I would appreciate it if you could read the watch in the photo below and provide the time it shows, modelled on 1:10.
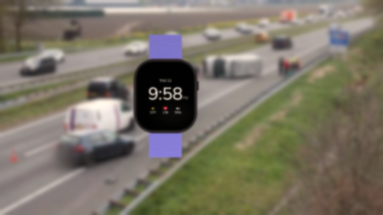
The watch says 9:58
